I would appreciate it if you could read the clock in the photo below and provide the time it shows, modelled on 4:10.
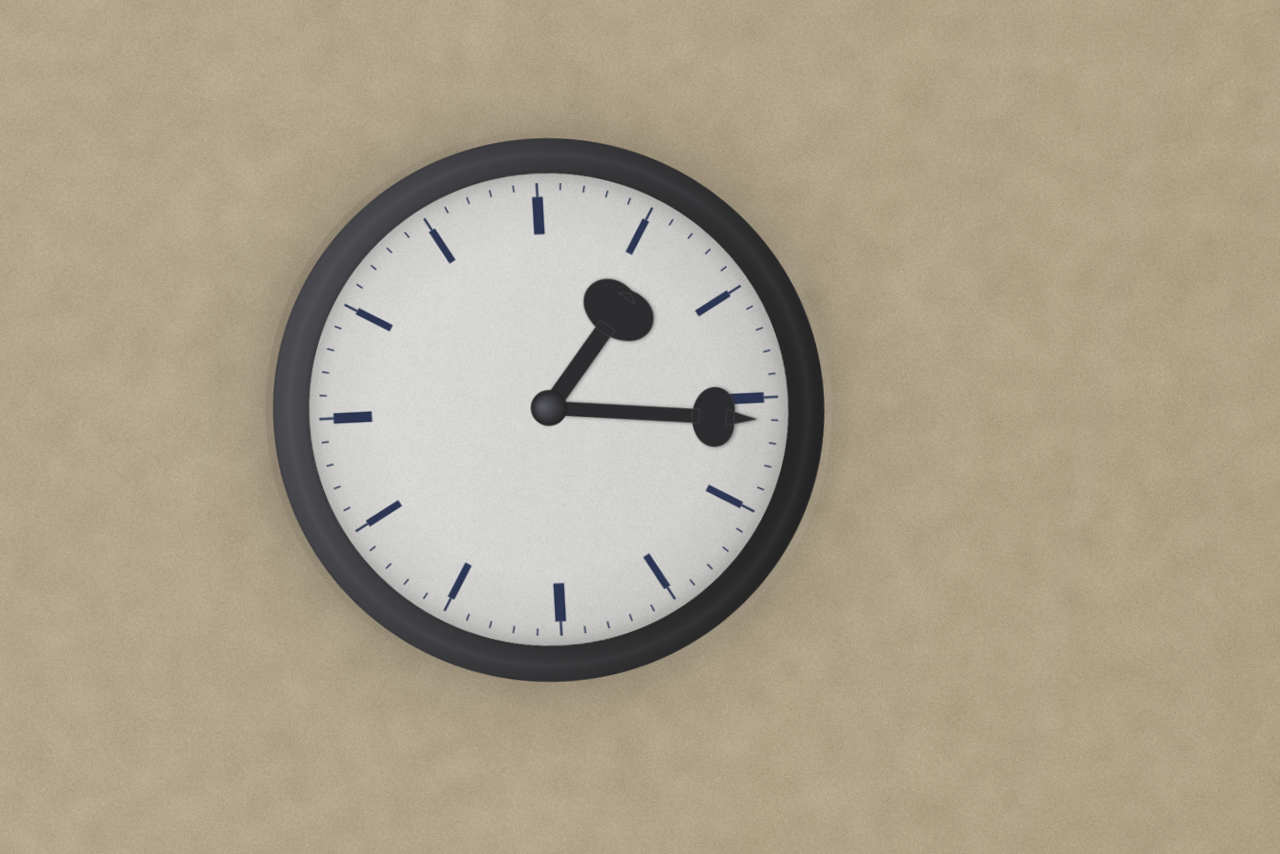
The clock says 1:16
